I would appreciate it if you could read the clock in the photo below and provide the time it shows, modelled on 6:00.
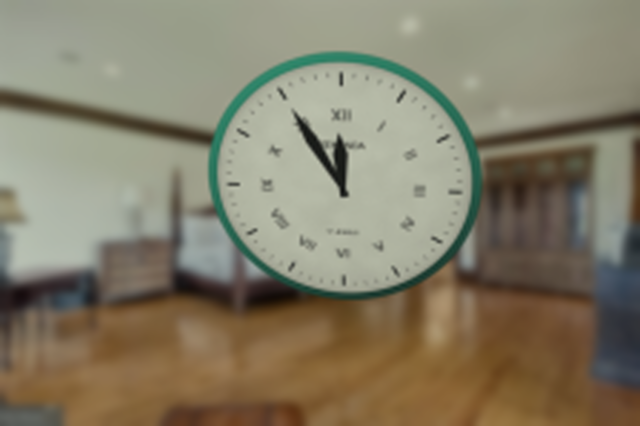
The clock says 11:55
